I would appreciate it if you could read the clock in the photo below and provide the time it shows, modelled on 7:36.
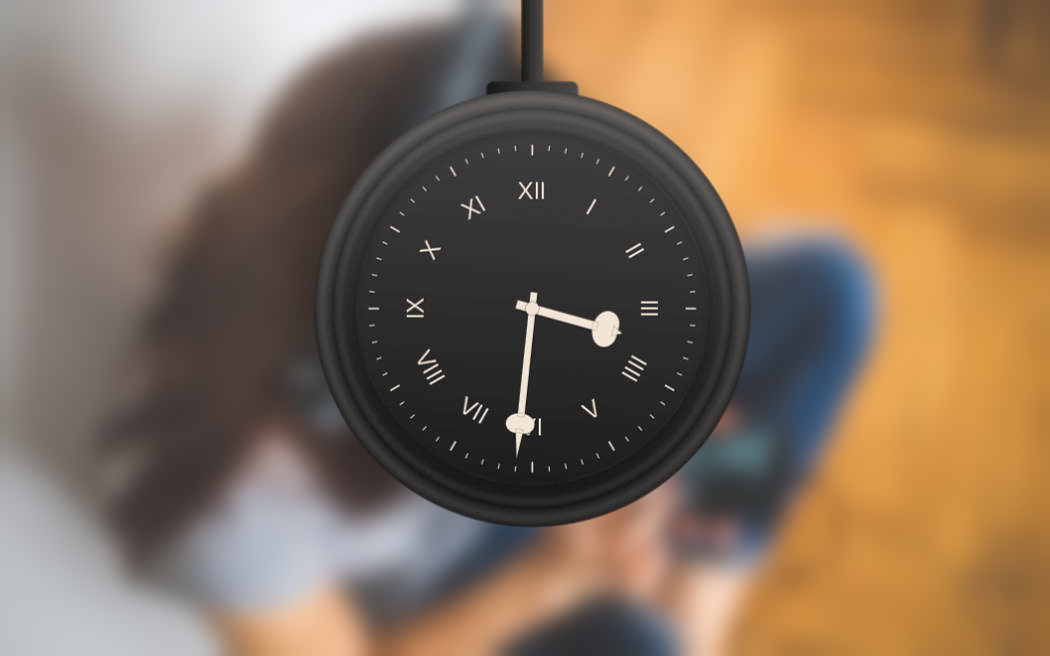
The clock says 3:31
